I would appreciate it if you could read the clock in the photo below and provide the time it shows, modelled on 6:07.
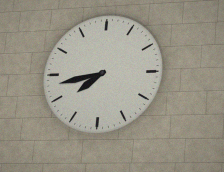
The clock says 7:43
